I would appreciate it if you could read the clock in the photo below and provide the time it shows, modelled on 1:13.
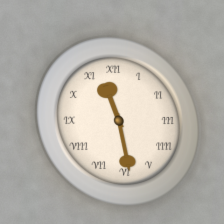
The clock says 11:29
